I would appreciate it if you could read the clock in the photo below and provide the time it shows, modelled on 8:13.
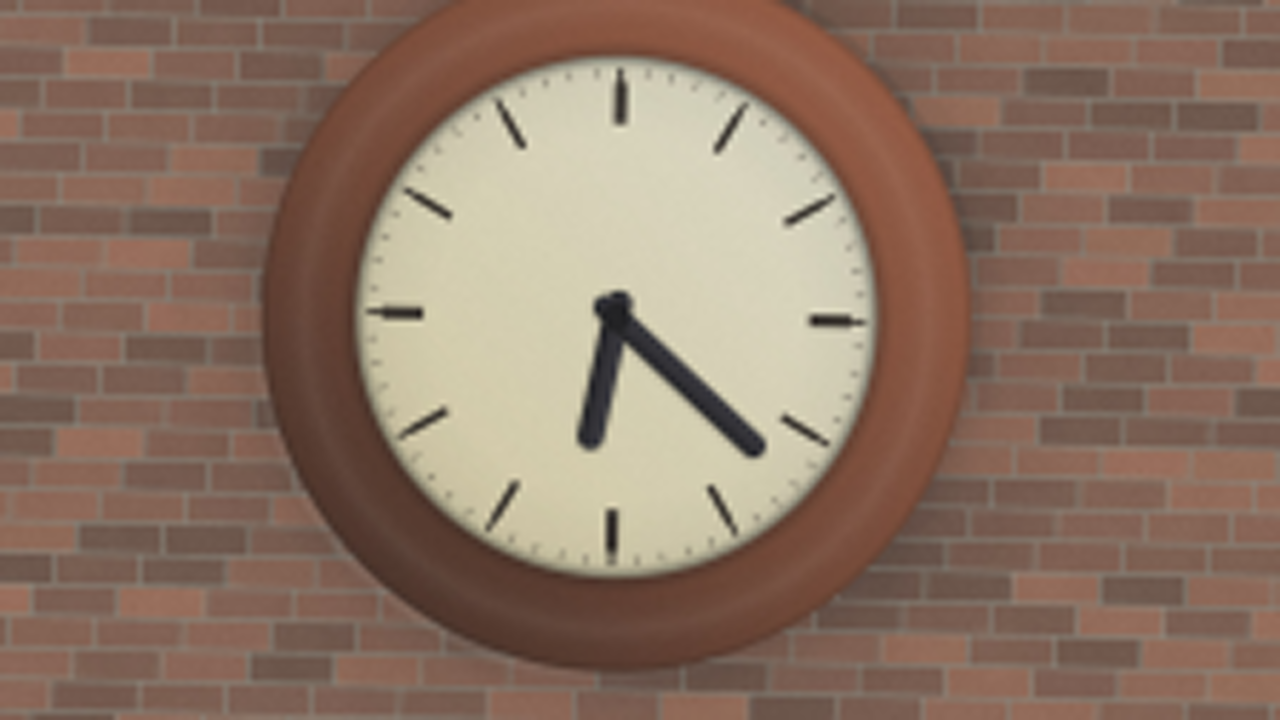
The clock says 6:22
